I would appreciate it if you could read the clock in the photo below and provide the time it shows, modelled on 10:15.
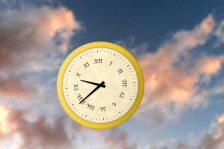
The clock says 9:39
